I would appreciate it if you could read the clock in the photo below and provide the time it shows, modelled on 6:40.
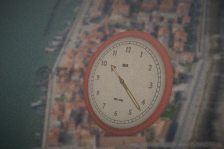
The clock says 10:22
